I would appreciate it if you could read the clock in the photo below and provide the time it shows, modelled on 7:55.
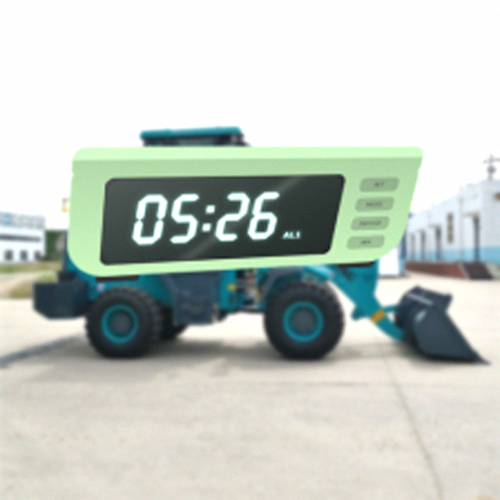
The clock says 5:26
